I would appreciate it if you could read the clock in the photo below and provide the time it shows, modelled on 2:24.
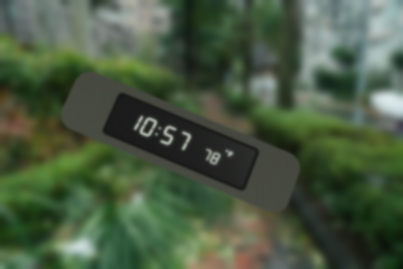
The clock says 10:57
